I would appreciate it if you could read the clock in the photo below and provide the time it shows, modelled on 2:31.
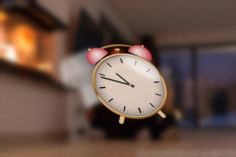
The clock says 10:49
